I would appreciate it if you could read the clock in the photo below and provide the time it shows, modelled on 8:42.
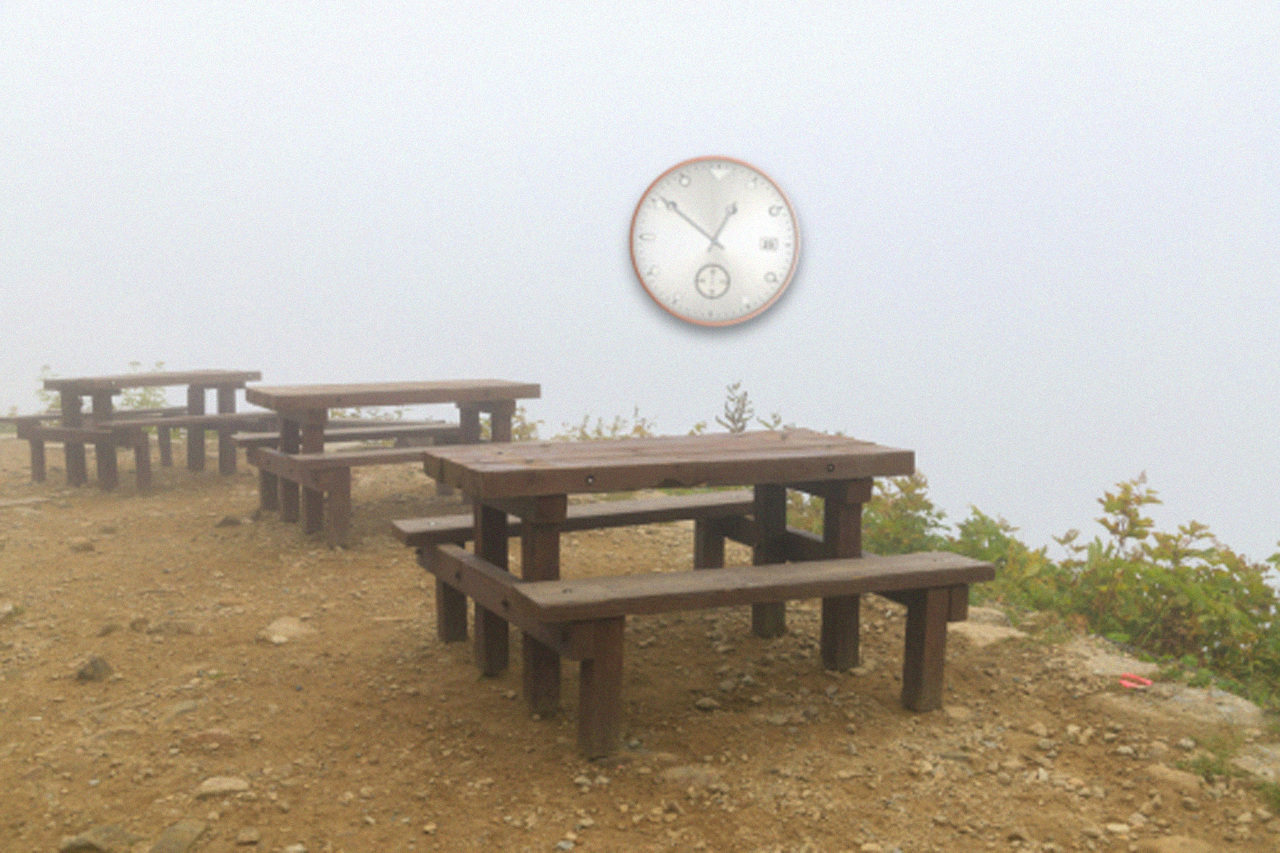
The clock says 12:51
